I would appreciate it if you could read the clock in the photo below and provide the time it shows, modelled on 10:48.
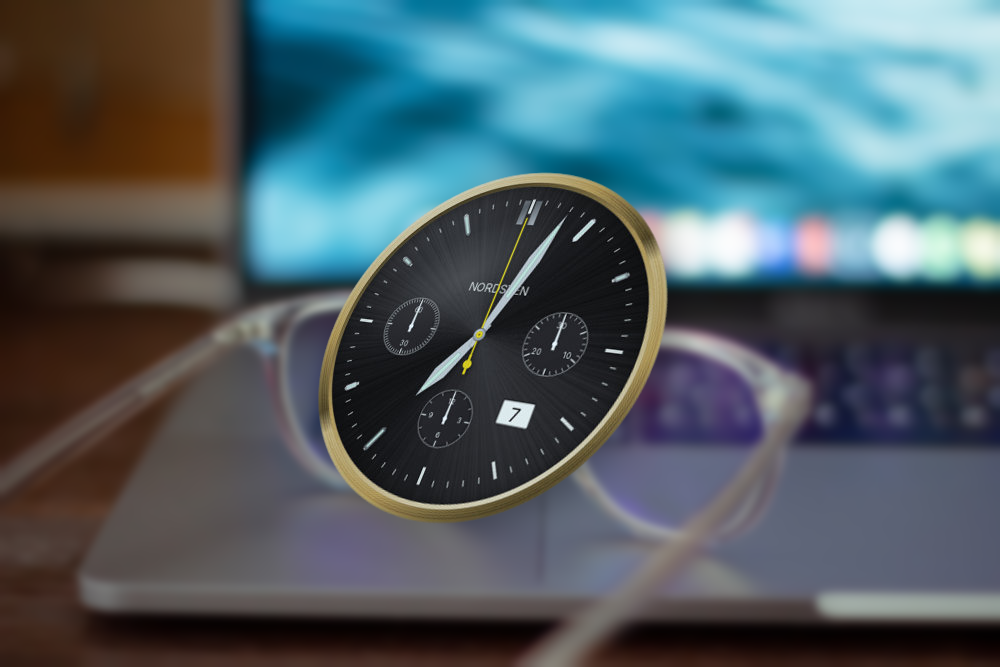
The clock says 7:03
